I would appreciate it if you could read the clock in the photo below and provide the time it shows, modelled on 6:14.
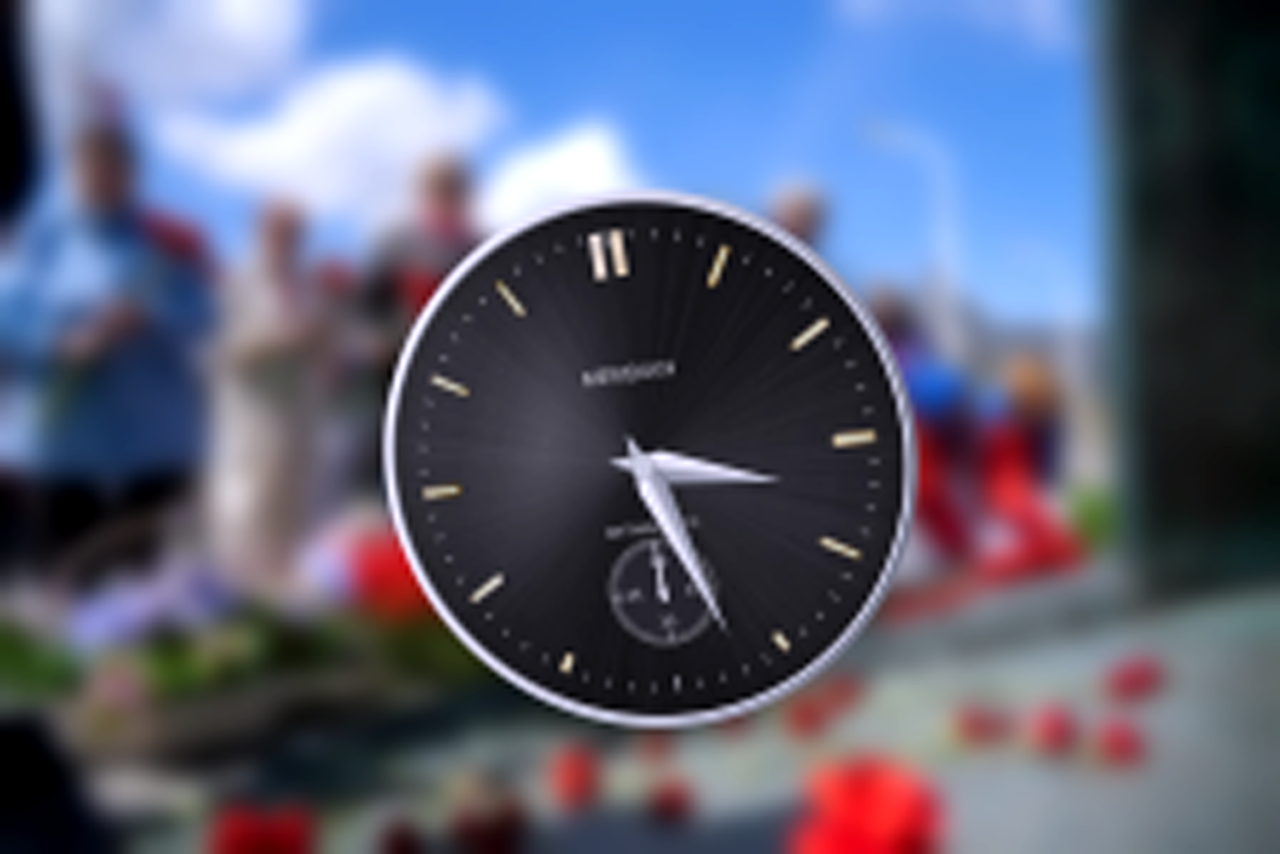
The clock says 3:27
